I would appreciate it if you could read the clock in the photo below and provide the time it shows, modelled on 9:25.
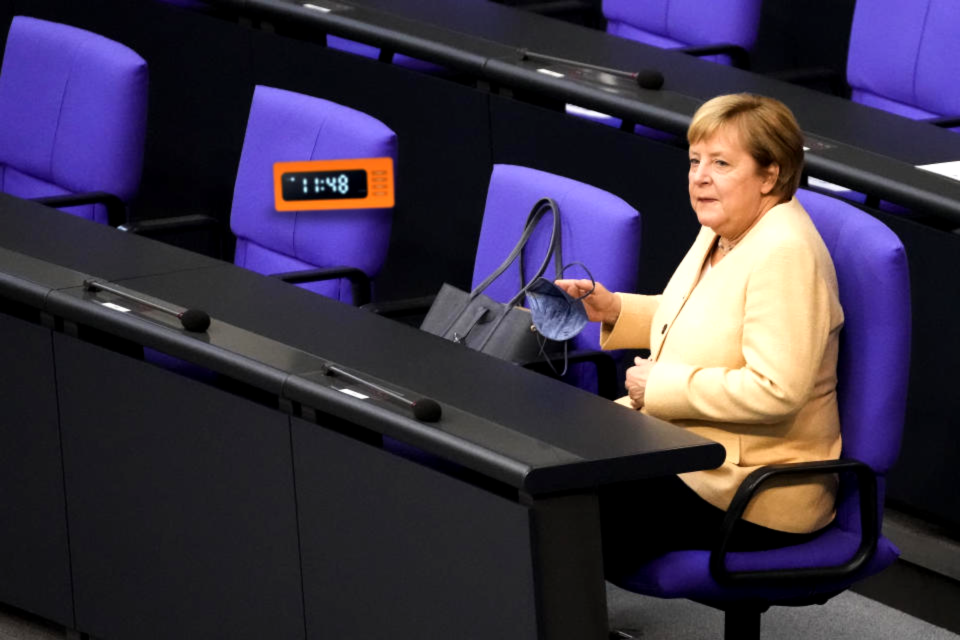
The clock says 11:48
